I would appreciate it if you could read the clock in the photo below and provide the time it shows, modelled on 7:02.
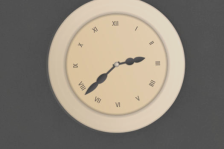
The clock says 2:38
